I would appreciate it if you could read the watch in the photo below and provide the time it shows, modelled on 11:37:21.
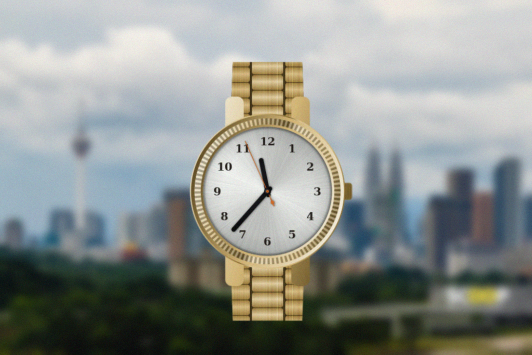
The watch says 11:36:56
